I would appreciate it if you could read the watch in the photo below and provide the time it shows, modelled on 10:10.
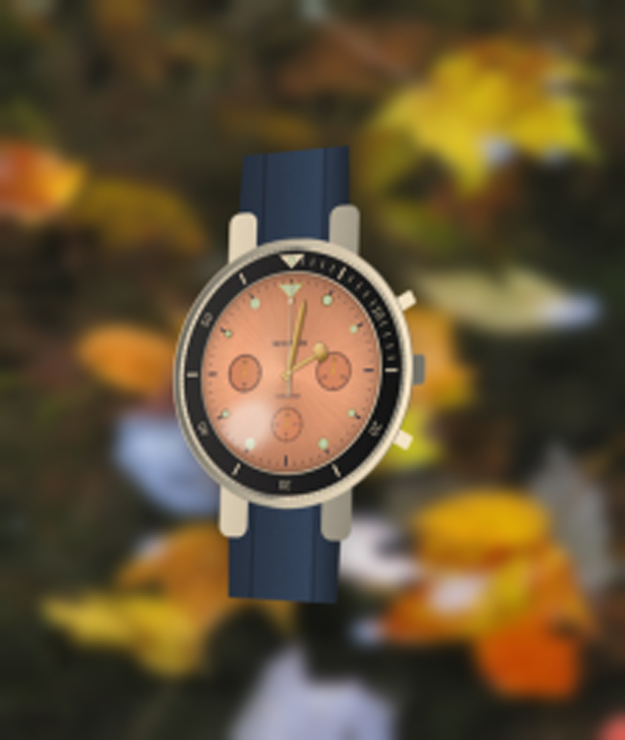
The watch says 2:02
